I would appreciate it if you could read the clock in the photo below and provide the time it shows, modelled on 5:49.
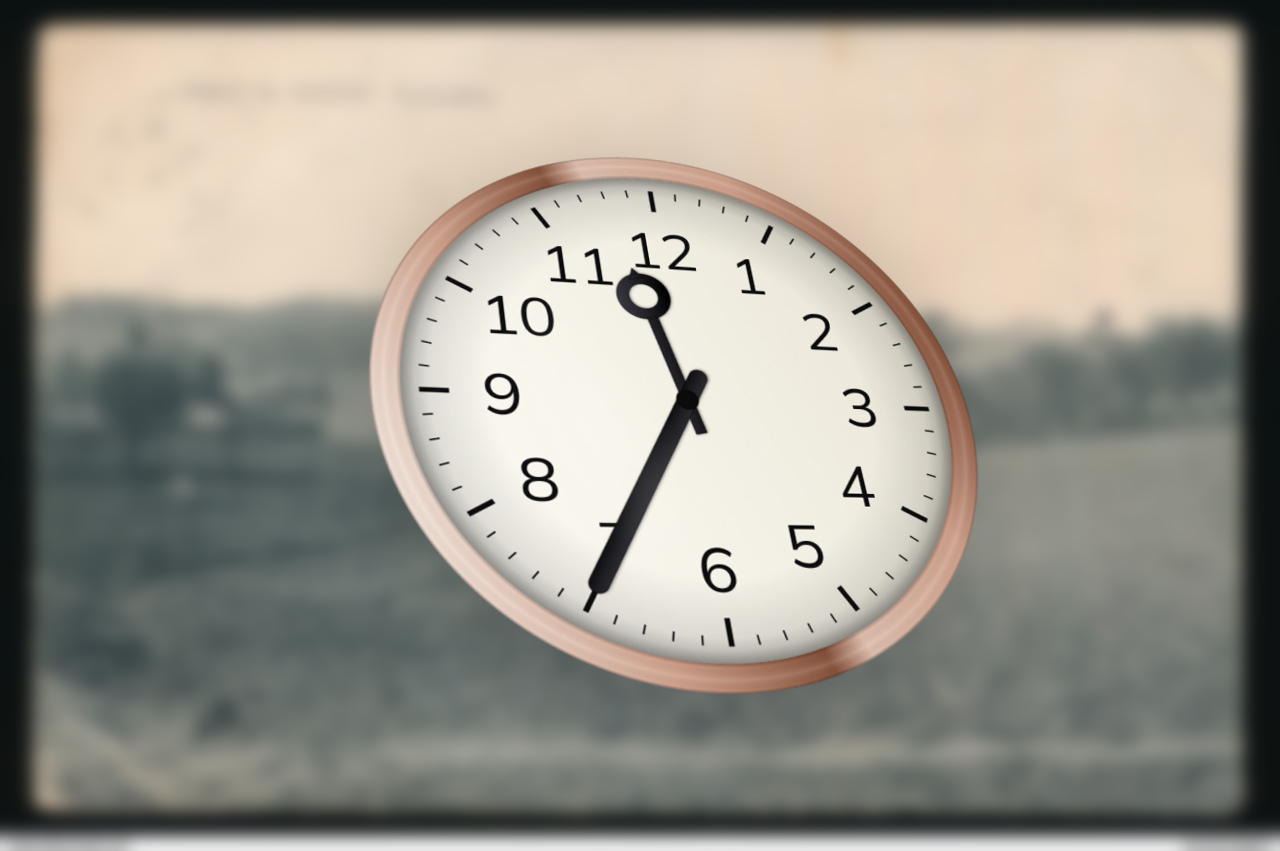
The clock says 11:35
